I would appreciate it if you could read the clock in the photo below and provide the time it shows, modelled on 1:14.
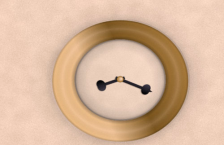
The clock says 8:19
